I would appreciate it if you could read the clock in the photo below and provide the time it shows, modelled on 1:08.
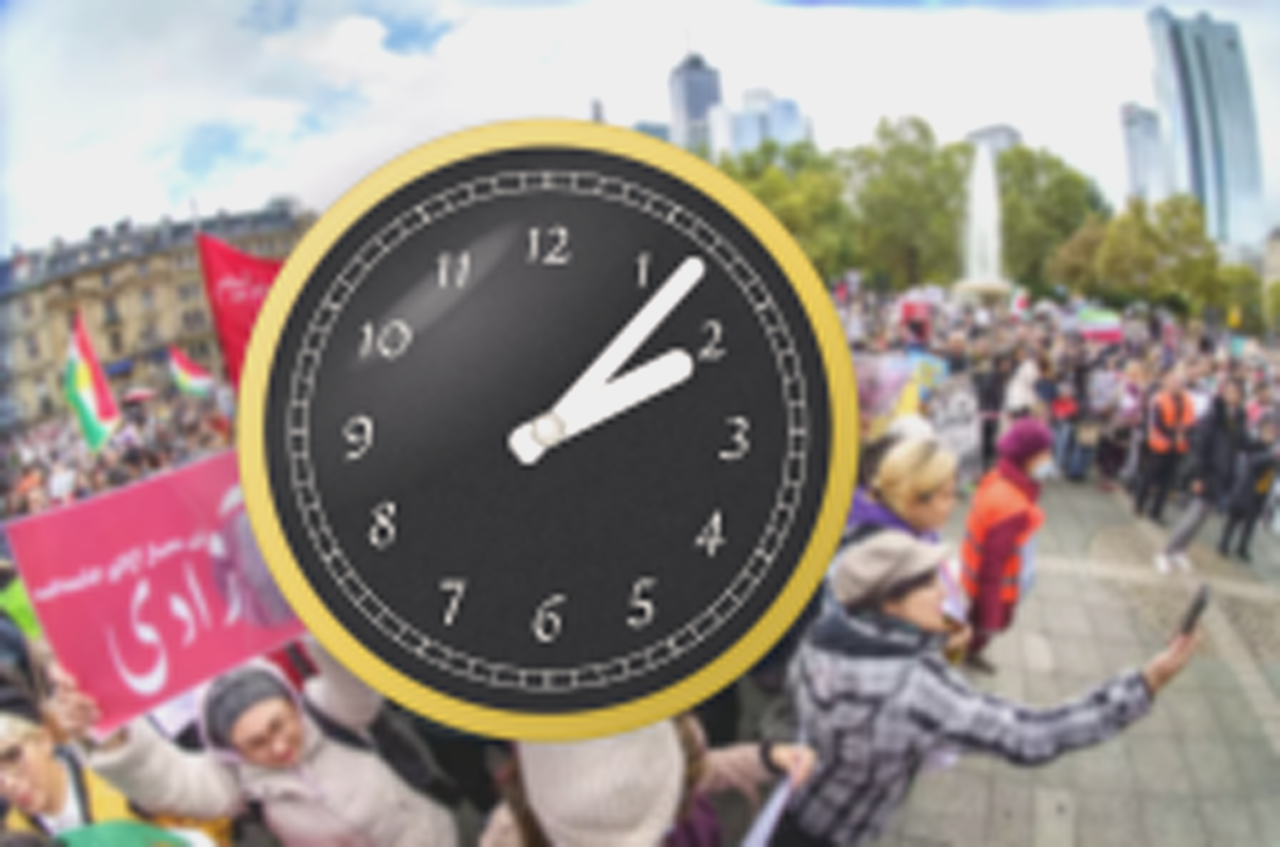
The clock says 2:07
